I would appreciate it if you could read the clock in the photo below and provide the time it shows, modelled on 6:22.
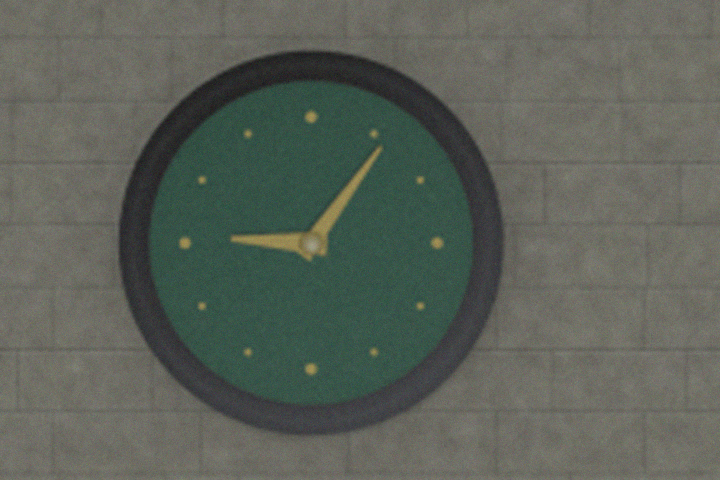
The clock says 9:06
